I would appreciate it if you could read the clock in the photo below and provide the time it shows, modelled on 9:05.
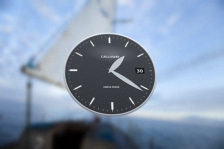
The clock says 1:21
